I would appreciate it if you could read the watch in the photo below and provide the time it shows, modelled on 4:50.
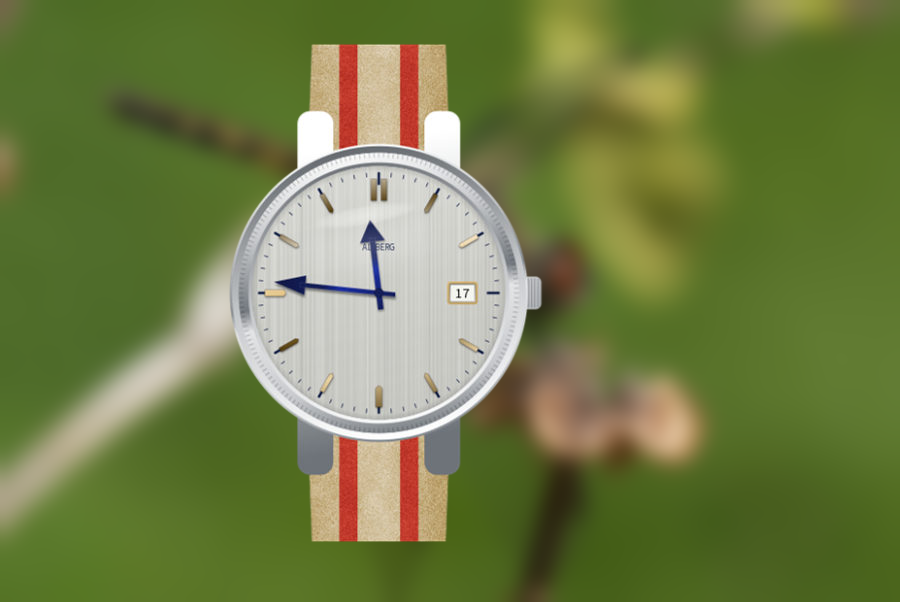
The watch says 11:46
